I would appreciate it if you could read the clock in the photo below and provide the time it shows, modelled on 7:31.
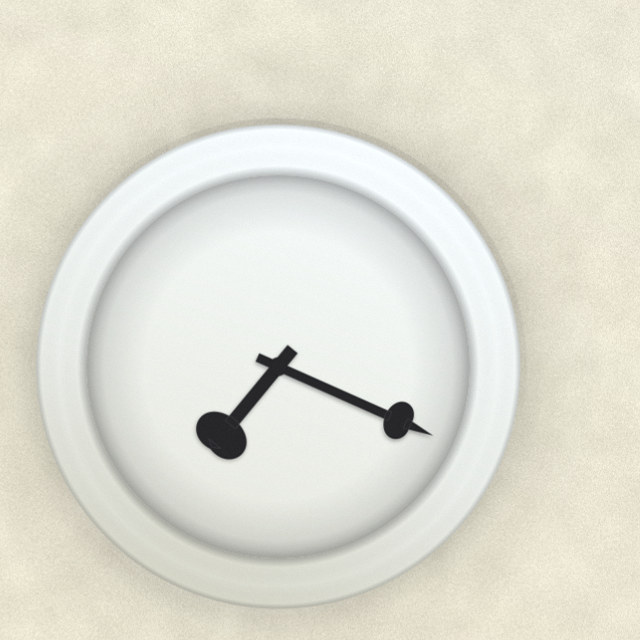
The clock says 7:19
